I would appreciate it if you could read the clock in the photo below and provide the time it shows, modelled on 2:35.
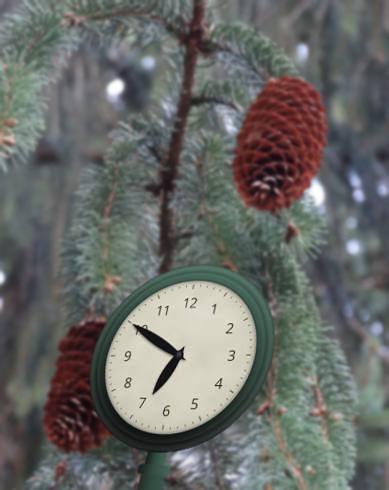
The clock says 6:50
